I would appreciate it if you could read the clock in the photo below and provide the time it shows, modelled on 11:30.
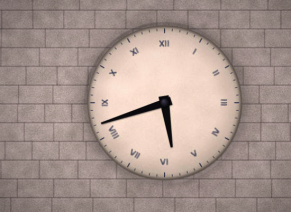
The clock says 5:42
